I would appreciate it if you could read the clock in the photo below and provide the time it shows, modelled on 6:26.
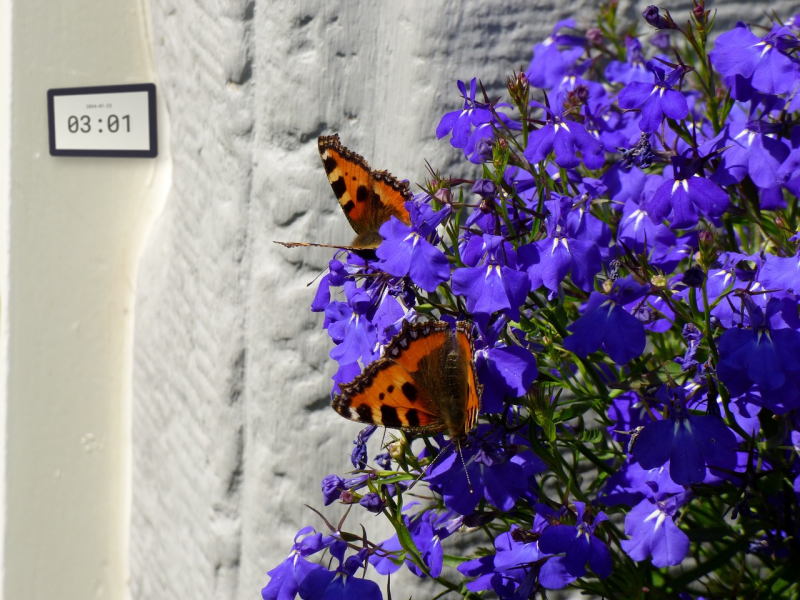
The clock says 3:01
